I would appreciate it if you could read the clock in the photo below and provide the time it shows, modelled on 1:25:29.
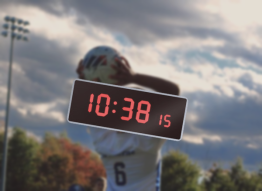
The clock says 10:38:15
